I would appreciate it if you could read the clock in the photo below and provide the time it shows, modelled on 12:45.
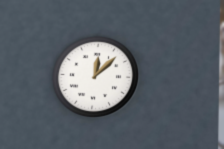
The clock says 12:07
